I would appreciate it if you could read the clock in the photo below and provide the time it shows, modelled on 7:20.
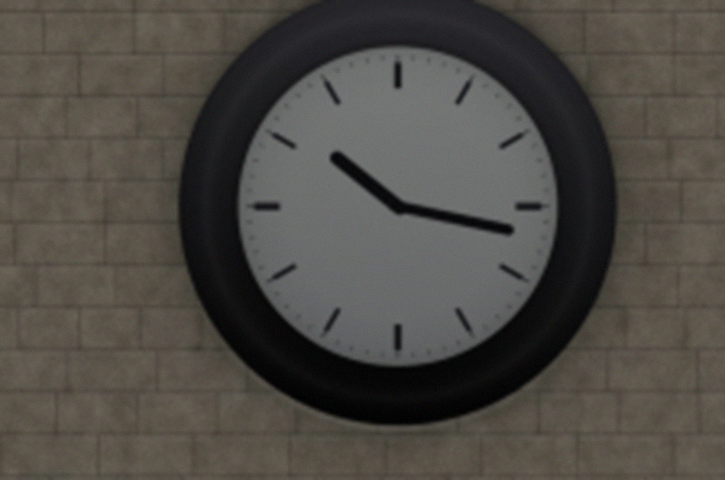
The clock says 10:17
